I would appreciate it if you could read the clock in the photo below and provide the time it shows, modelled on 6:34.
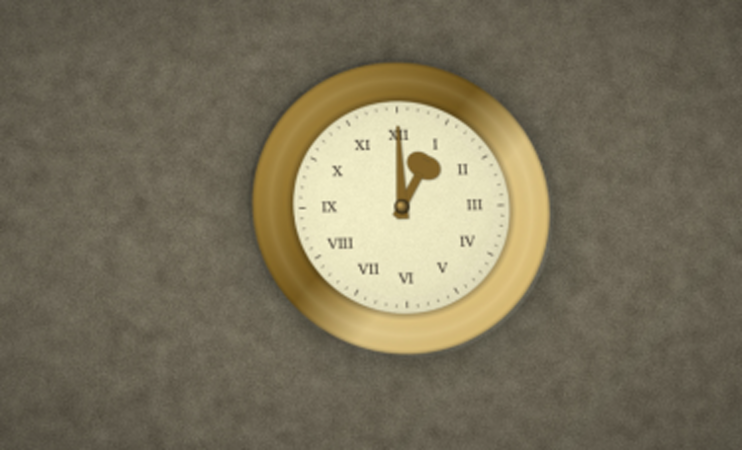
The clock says 1:00
